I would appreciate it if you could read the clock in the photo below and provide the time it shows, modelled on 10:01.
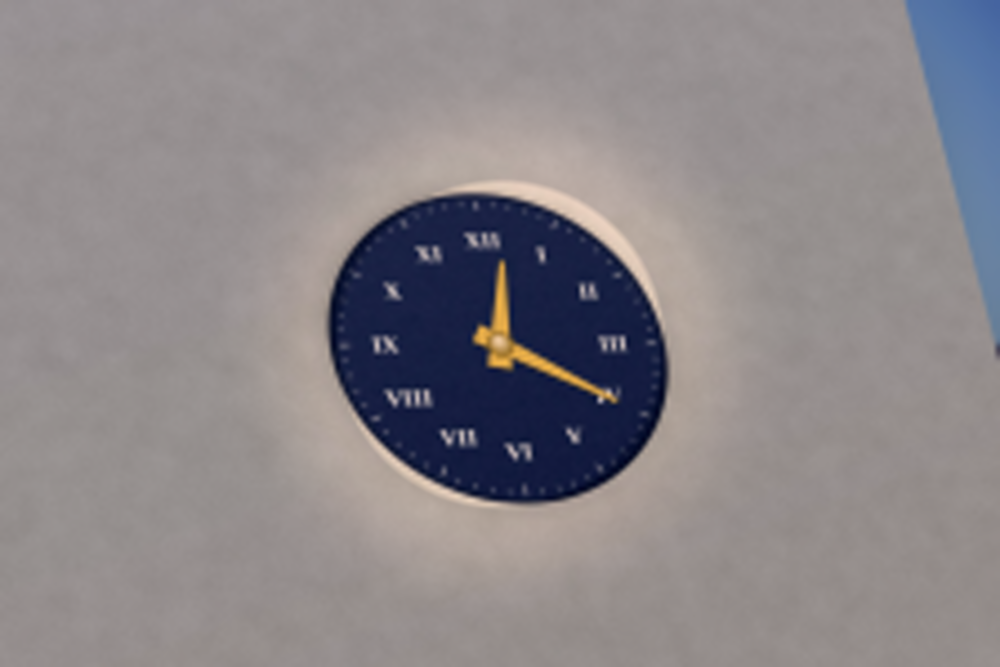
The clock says 12:20
